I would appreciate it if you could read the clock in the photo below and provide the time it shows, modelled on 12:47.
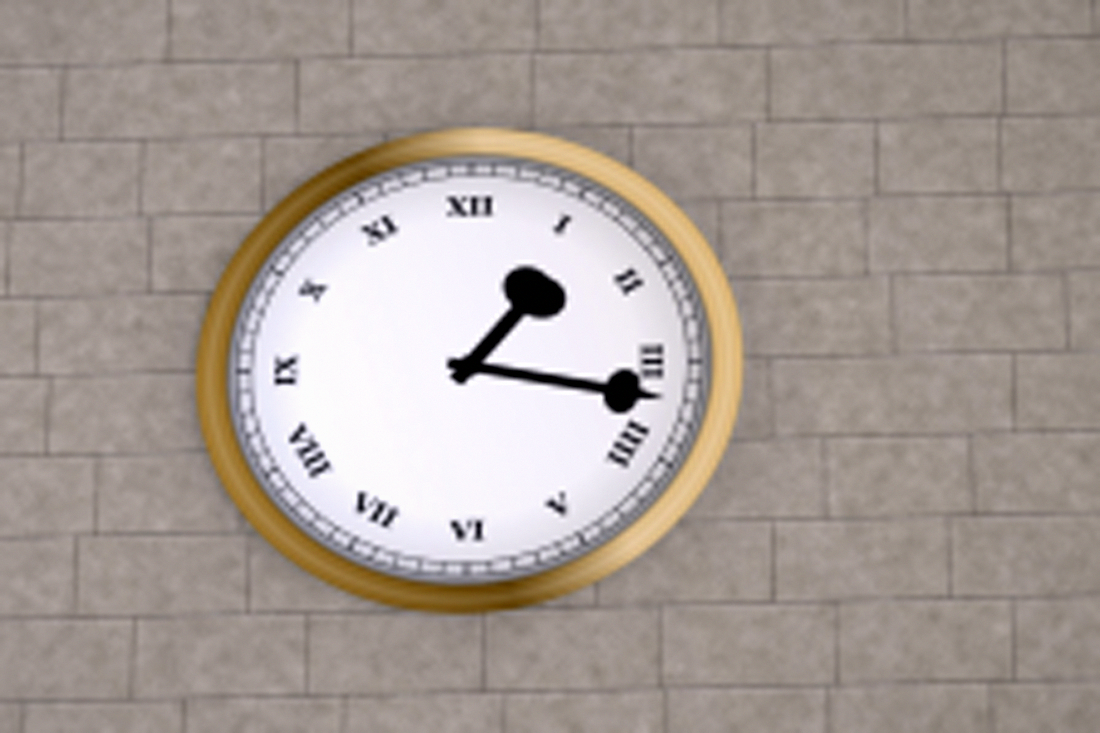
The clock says 1:17
